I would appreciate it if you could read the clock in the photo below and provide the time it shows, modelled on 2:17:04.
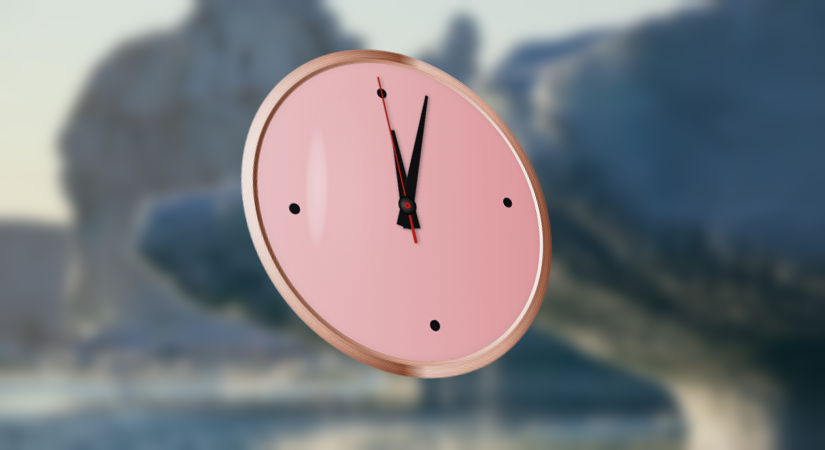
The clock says 12:04:00
